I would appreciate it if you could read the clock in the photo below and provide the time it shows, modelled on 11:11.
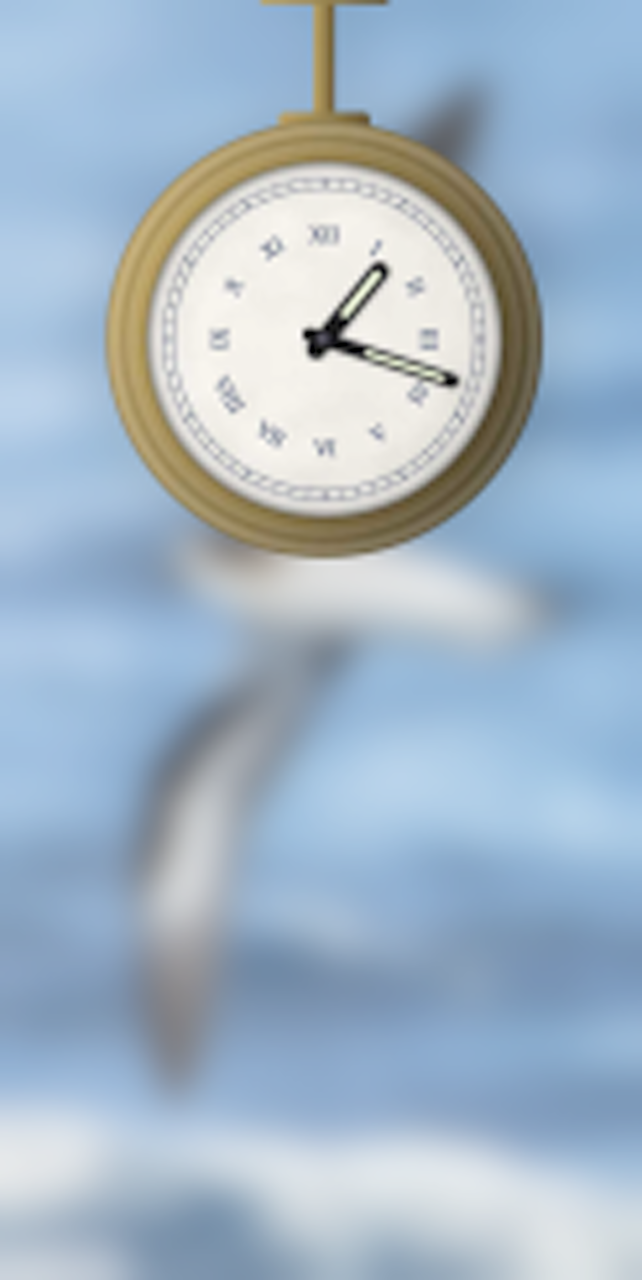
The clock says 1:18
